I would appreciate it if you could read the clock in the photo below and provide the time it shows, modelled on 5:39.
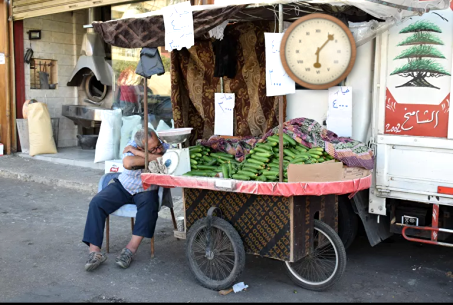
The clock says 6:07
